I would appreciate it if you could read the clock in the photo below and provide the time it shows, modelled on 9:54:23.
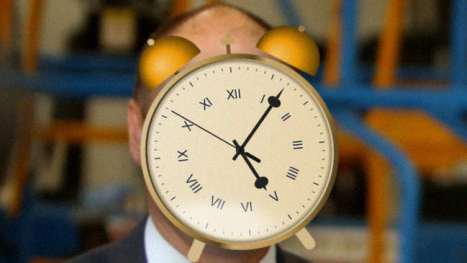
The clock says 5:06:51
